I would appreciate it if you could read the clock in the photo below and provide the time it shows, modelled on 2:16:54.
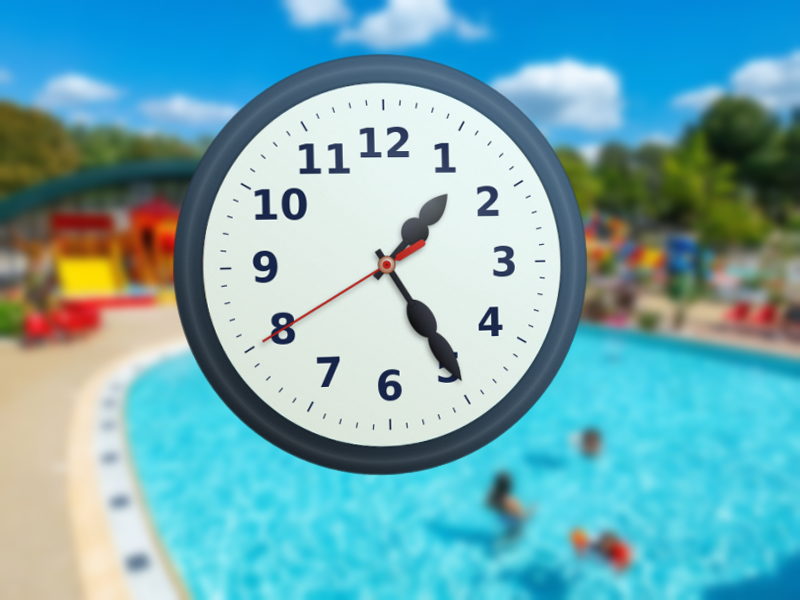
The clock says 1:24:40
